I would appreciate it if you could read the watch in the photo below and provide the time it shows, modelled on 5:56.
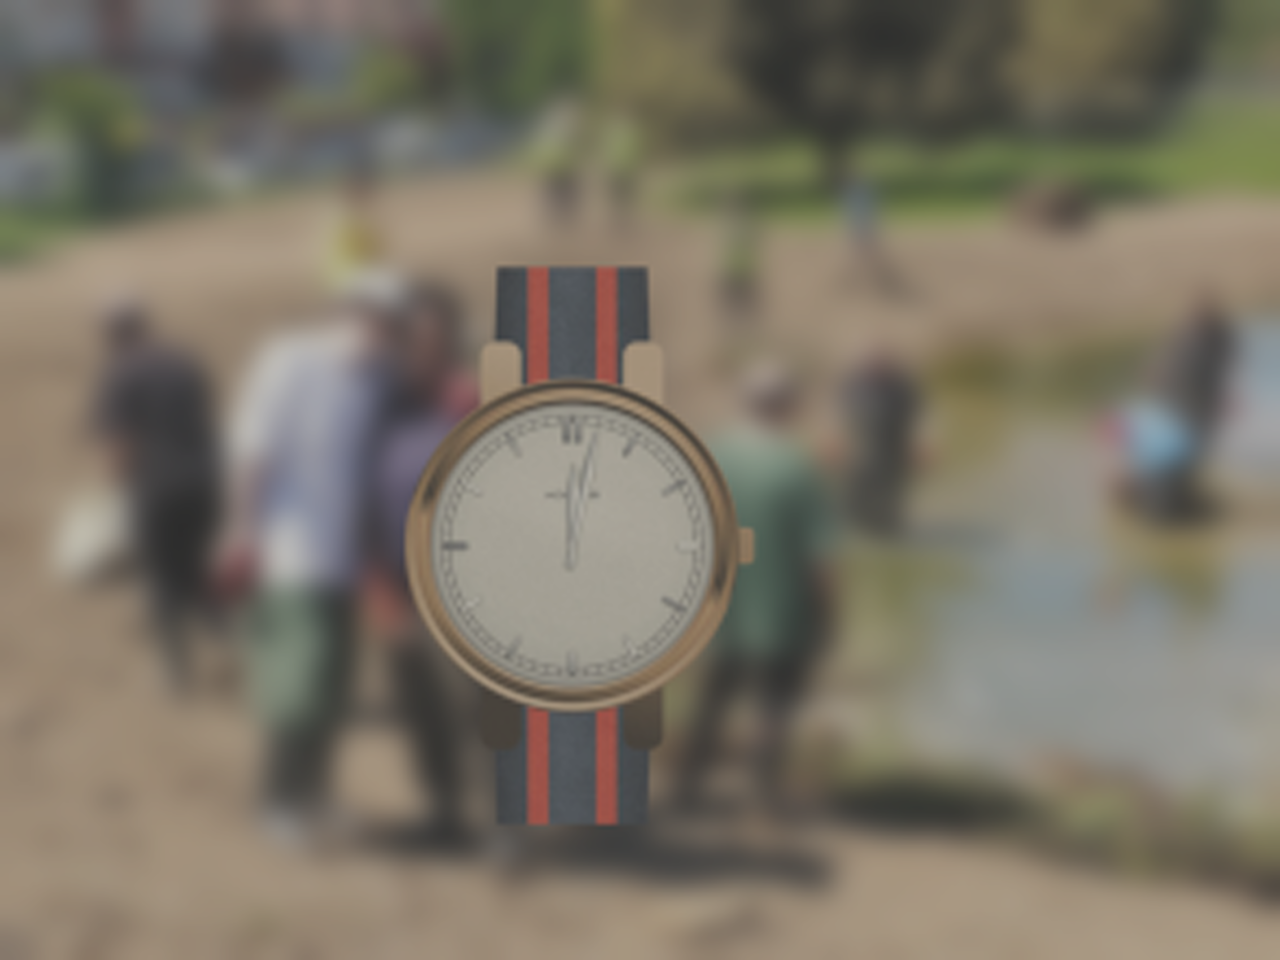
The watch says 12:02
